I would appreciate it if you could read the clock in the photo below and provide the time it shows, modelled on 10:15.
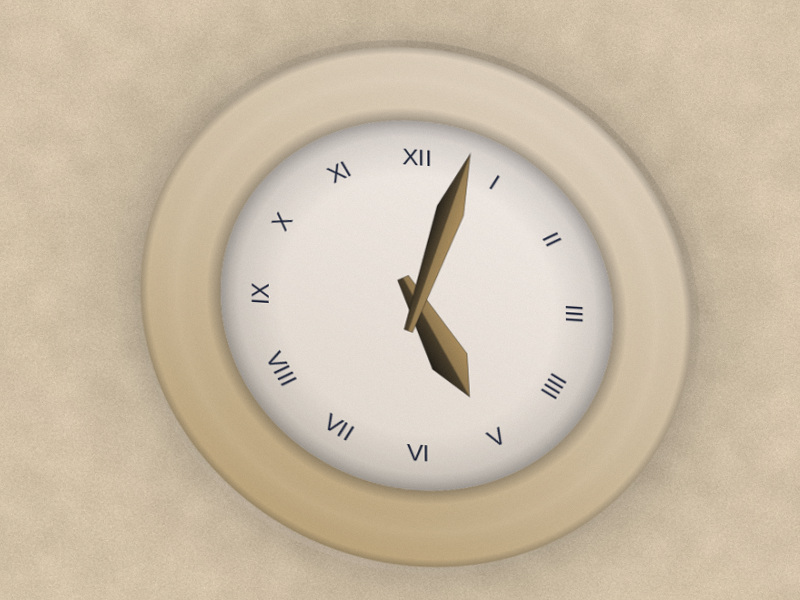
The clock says 5:03
